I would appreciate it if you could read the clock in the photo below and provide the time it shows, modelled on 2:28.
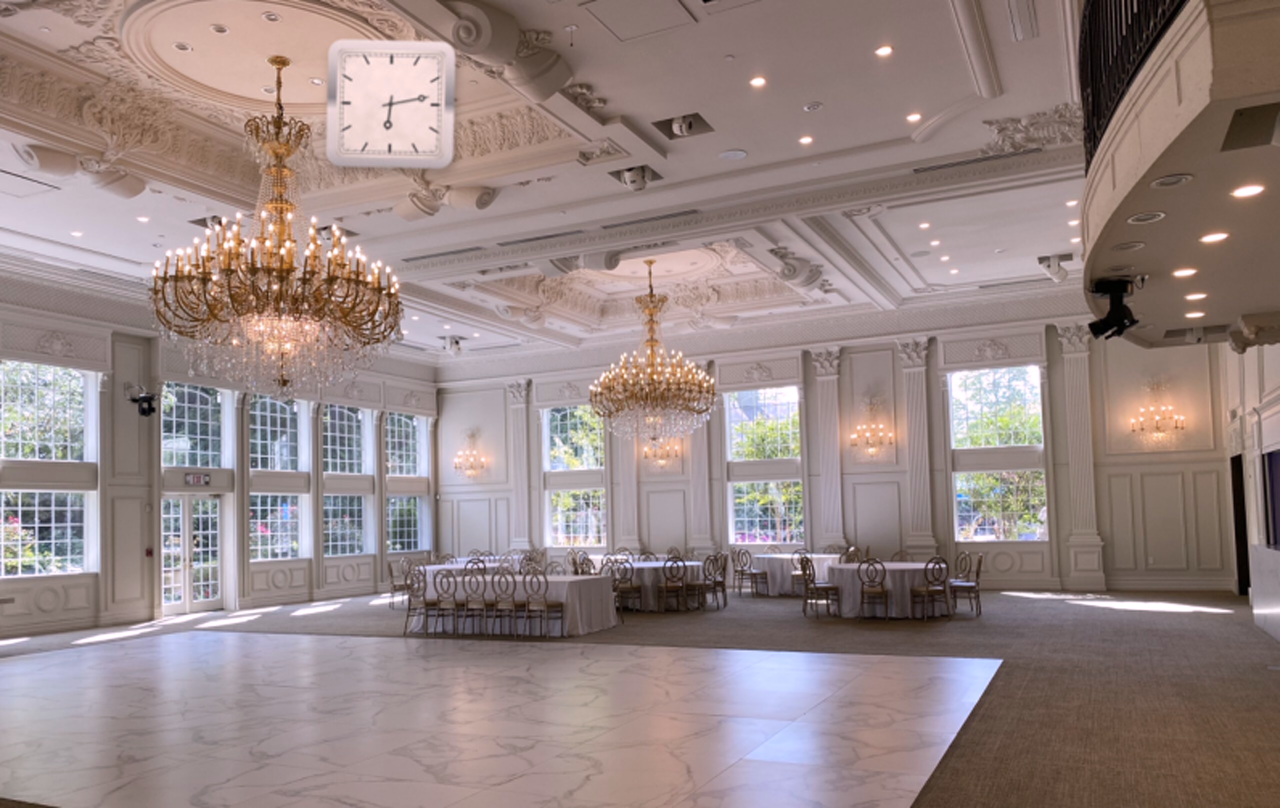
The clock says 6:13
